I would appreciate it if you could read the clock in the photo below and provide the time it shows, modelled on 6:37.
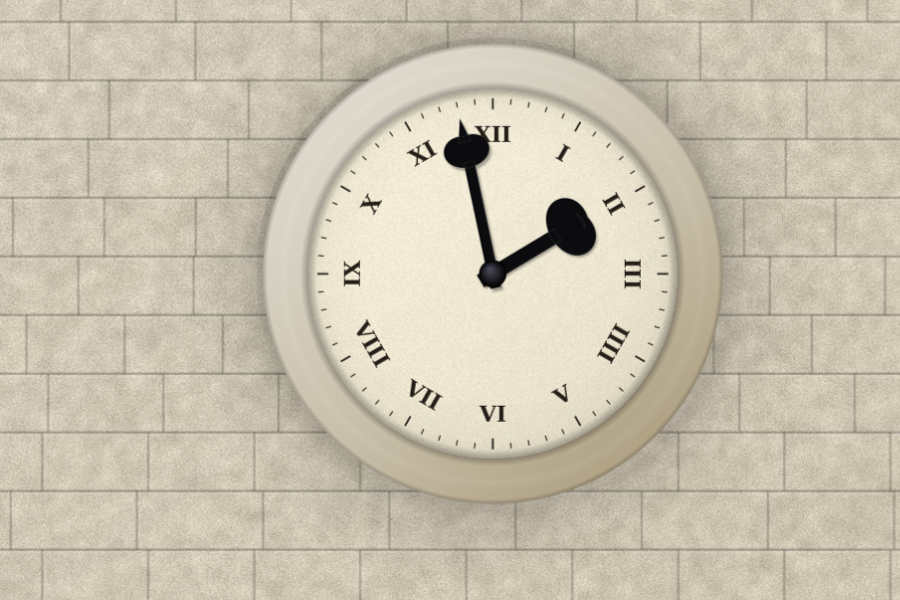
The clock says 1:58
